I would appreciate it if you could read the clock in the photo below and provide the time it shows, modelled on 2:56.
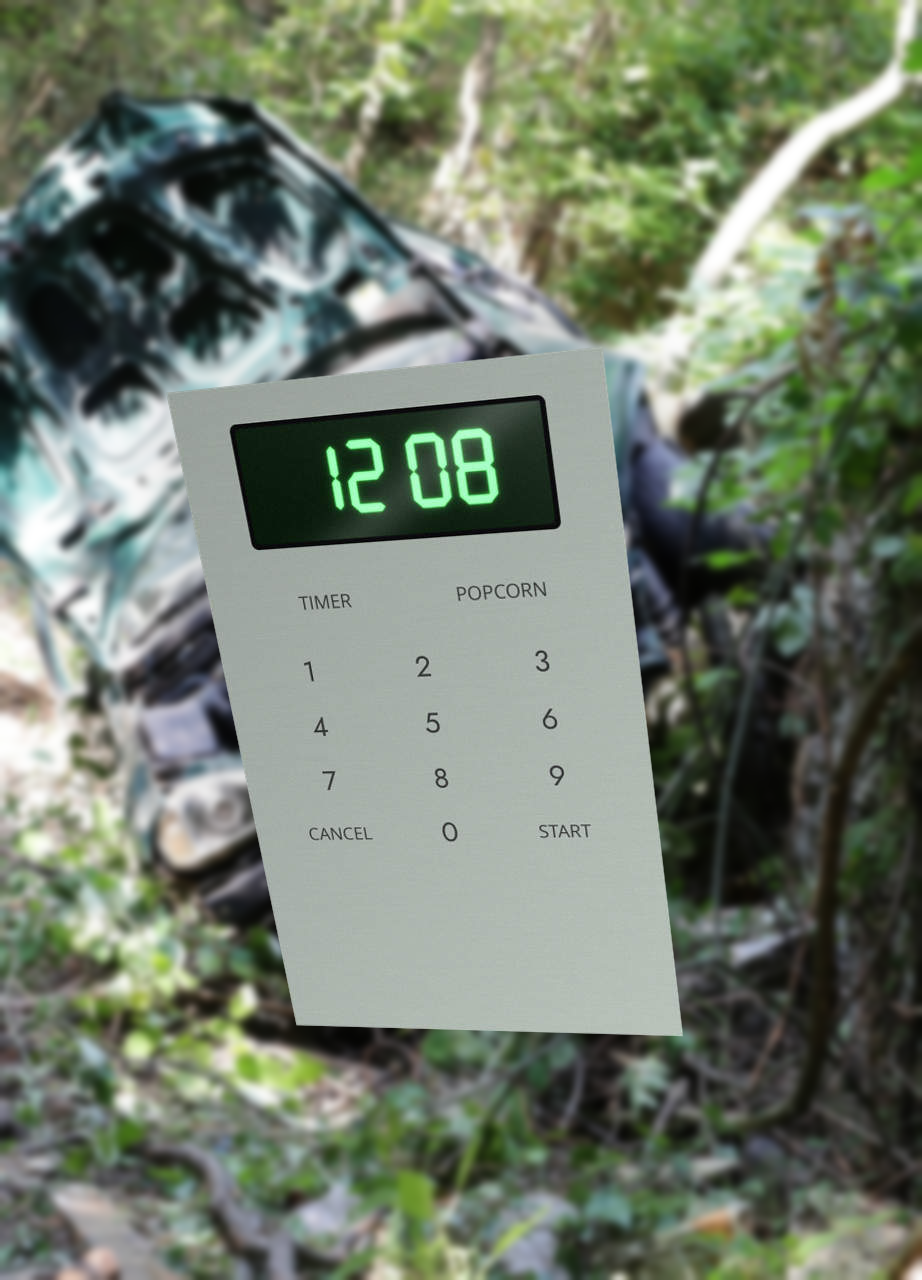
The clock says 12:08
